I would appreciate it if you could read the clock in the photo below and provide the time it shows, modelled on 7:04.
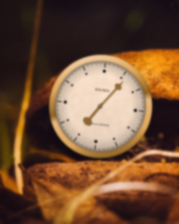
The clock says 7:06
